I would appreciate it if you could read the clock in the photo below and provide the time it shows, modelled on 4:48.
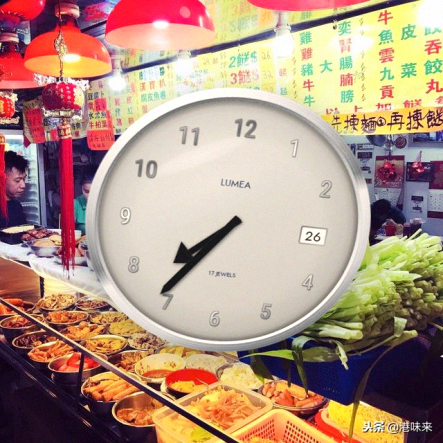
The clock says 7:36
